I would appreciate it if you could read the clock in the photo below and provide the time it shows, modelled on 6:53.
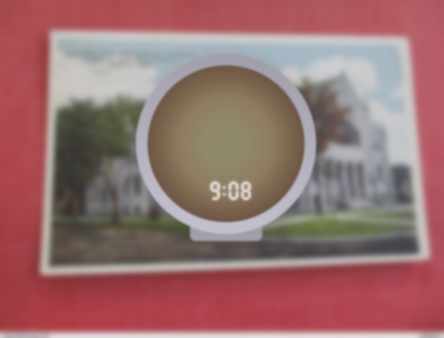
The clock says 9:08
